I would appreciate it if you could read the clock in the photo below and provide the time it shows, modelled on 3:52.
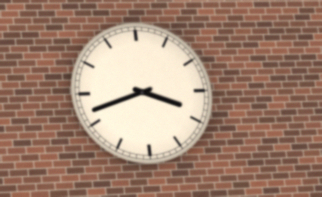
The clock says 3:42
